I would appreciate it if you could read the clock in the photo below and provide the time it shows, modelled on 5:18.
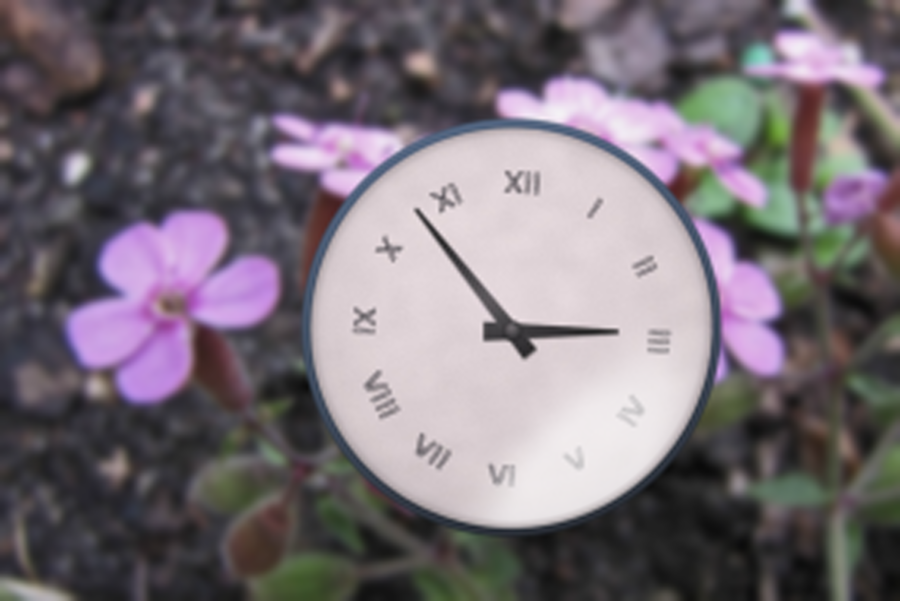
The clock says 2:53
